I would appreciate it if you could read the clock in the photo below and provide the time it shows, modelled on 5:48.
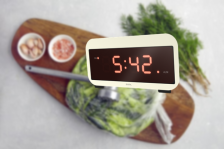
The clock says 5:42
